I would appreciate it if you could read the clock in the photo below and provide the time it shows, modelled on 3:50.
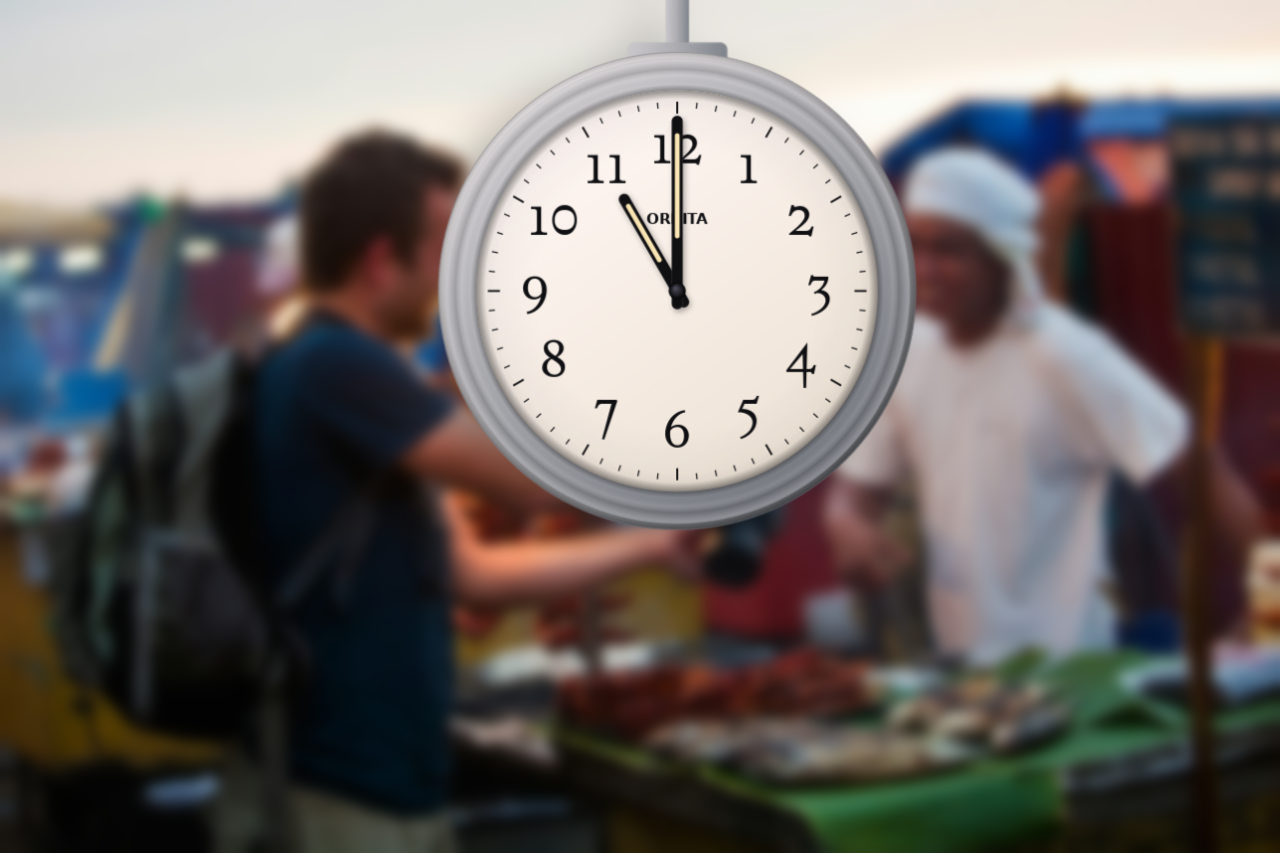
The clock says 11:00
